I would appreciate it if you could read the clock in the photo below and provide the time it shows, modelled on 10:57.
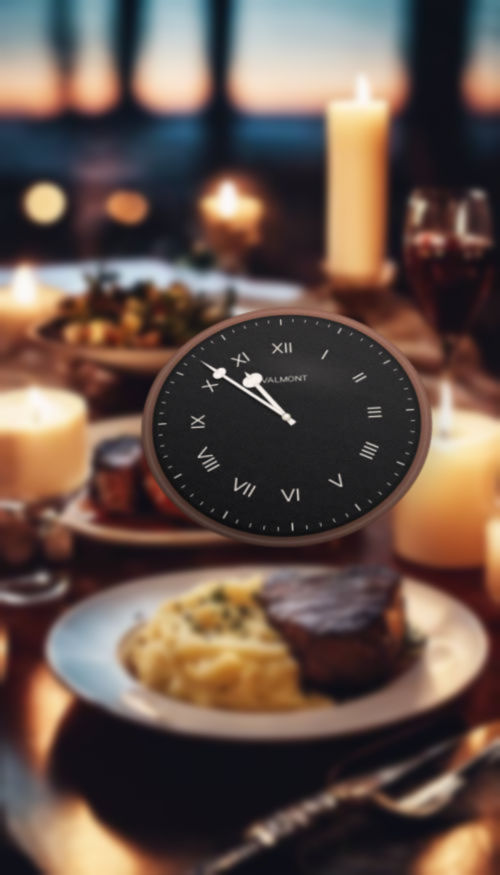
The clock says 10:52
